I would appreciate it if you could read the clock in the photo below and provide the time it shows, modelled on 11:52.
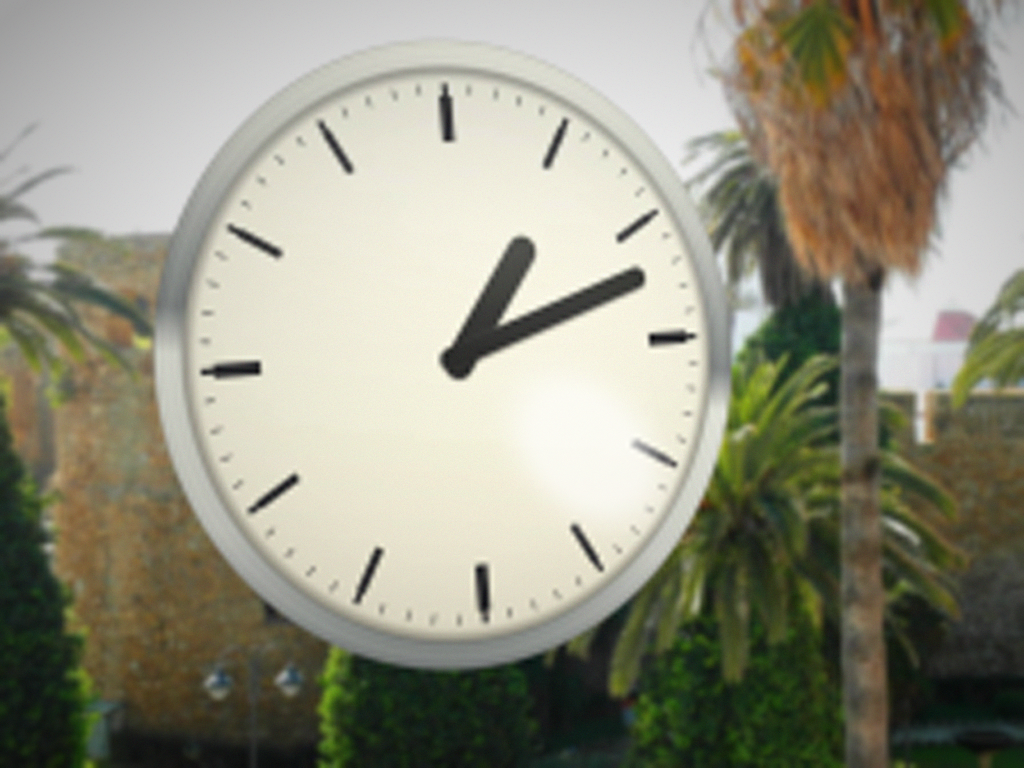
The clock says 1:12
